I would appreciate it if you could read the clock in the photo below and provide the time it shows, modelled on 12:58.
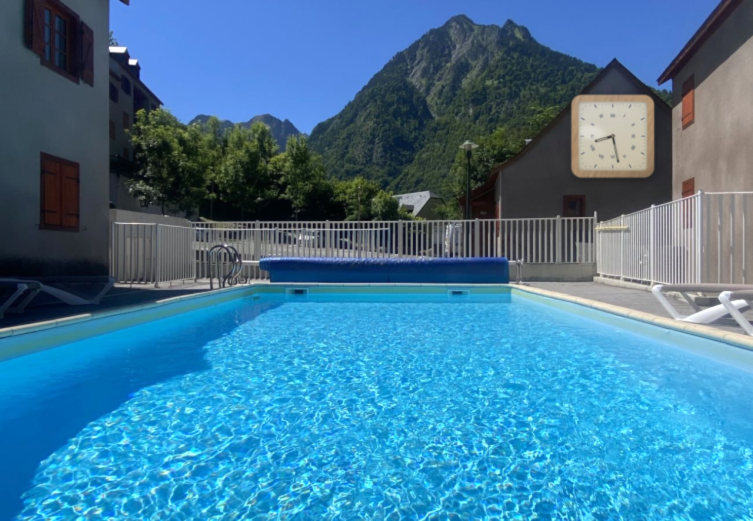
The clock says 8:28
